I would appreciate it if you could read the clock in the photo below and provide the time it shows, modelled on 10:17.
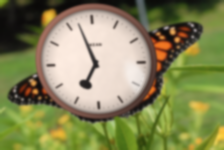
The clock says 6:57
